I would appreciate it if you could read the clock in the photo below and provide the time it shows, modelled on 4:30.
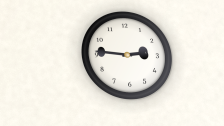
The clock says 2:46
